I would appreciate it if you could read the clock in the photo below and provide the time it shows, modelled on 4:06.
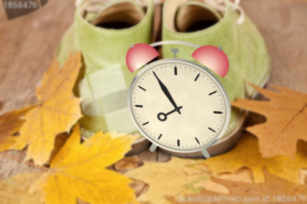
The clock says 7:55
